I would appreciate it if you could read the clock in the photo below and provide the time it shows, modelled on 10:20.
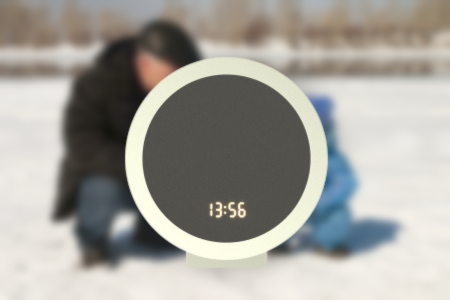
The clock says 13:56
